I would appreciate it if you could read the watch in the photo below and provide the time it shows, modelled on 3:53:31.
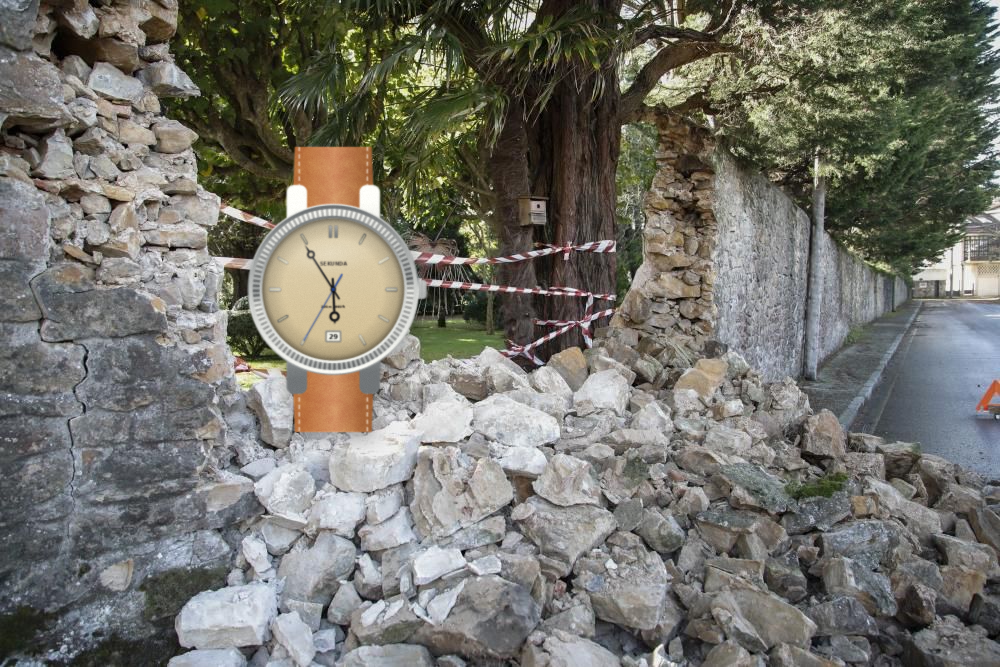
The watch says 5:54:35
